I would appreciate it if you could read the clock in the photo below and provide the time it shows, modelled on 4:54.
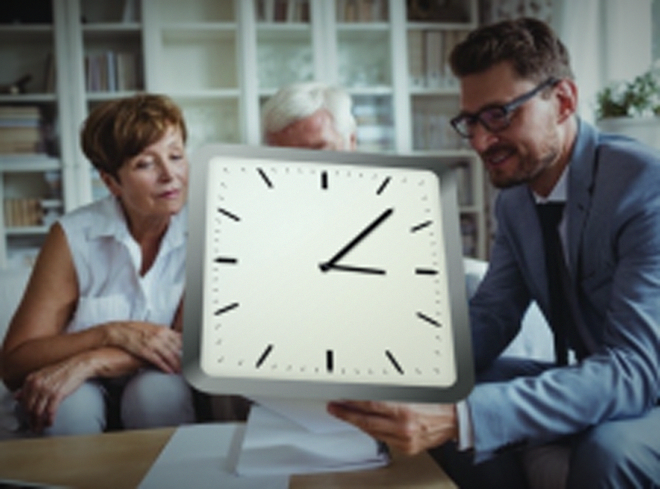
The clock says 3:07
